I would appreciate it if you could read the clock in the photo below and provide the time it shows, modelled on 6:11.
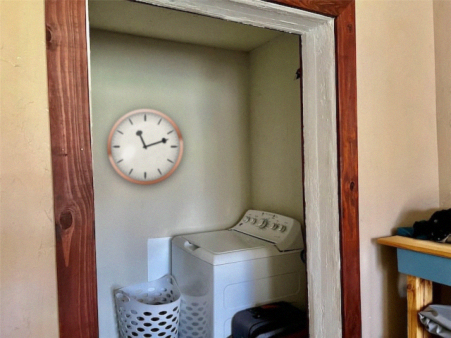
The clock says 11:12
